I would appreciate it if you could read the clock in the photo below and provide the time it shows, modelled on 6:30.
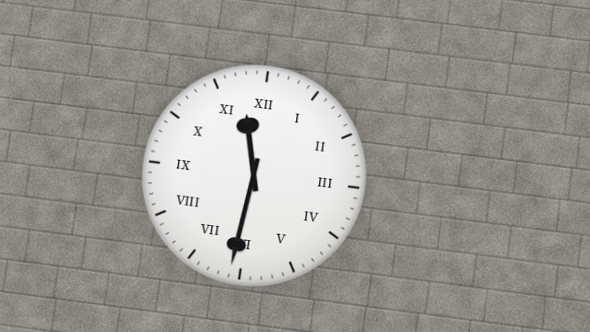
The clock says 11:31
